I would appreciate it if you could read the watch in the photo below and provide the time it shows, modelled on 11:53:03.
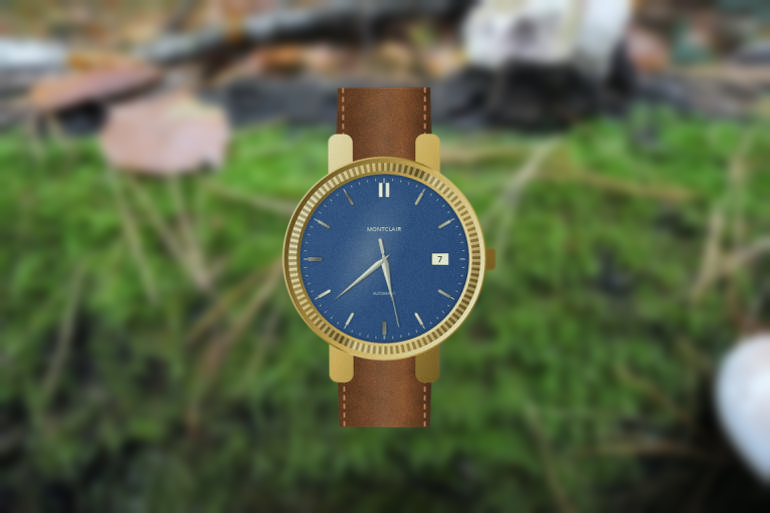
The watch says 5:38:28
